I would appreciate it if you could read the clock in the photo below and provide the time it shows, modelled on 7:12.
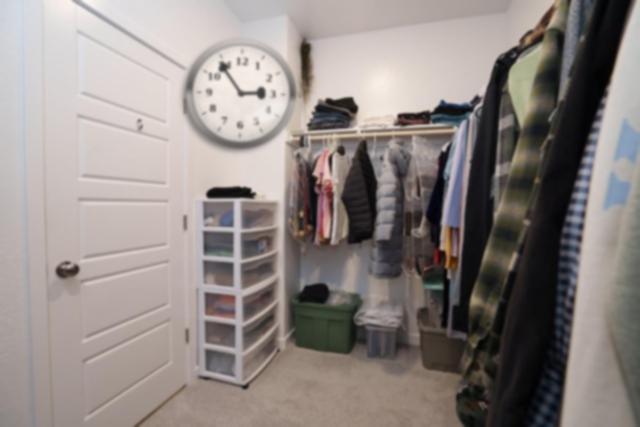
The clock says 2:54
